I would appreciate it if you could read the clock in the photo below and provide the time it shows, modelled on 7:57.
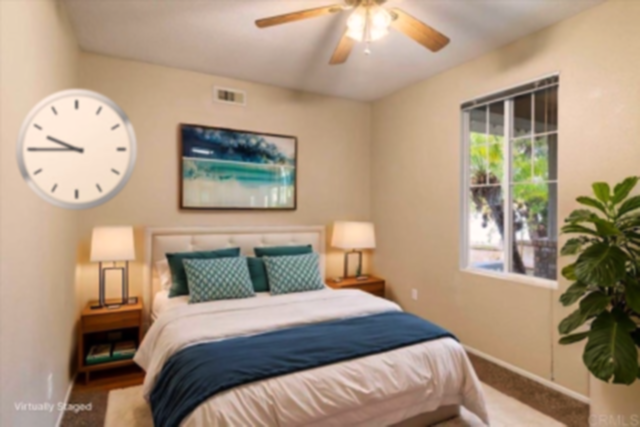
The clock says 9:45
